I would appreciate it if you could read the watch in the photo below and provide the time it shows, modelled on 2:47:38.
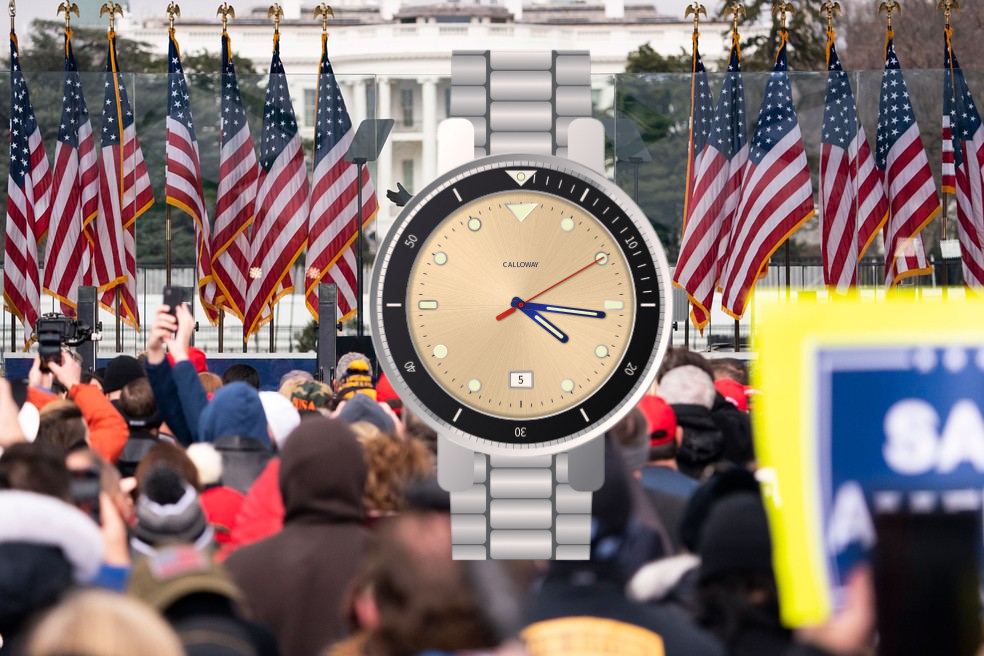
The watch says 4:16:10
